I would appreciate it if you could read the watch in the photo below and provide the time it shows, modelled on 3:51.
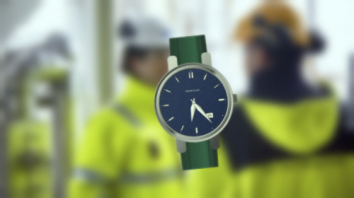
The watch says 6:24
